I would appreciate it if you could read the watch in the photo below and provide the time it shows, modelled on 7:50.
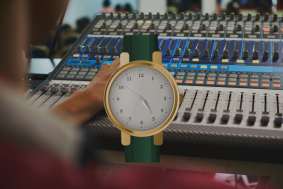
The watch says 4:51
